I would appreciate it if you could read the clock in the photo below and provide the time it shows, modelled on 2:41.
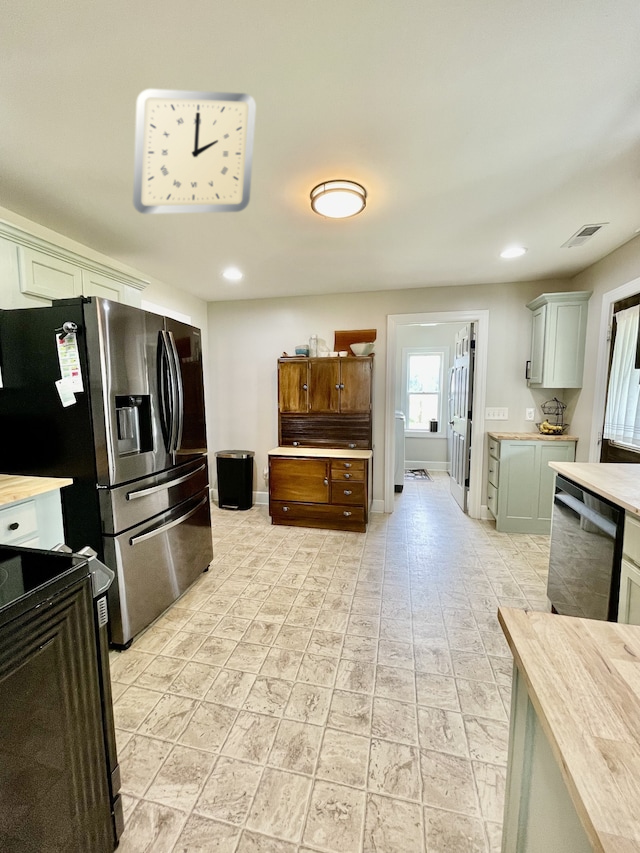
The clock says 2:00
